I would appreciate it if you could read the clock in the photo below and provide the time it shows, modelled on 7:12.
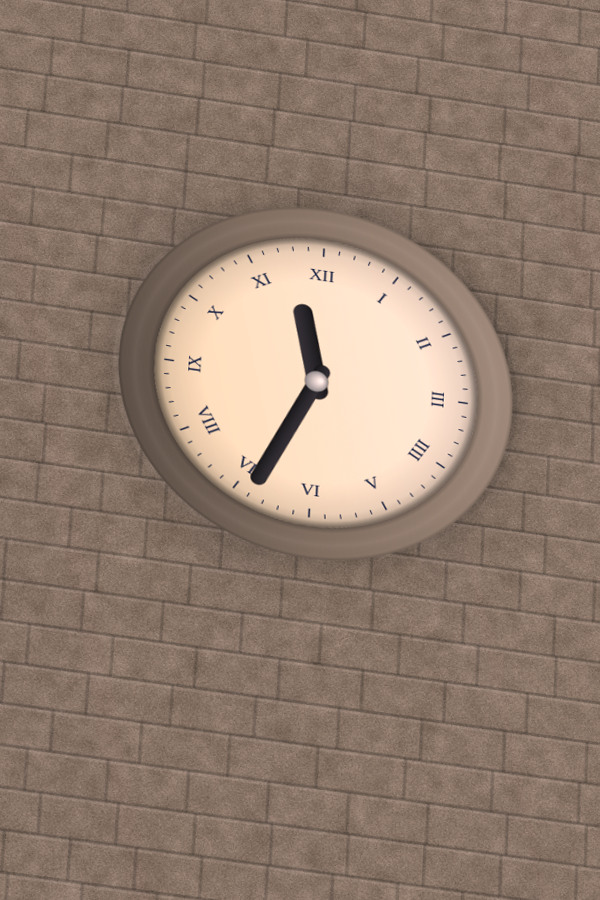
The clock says 11:34
